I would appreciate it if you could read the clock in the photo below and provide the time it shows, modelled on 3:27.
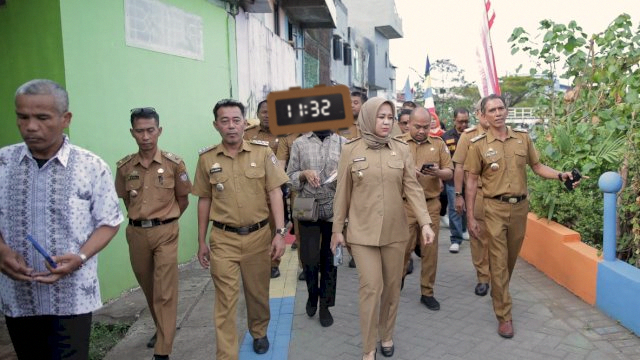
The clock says 11:32
